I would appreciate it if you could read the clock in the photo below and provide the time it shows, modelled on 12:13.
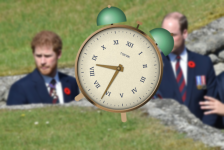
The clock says 8:31
